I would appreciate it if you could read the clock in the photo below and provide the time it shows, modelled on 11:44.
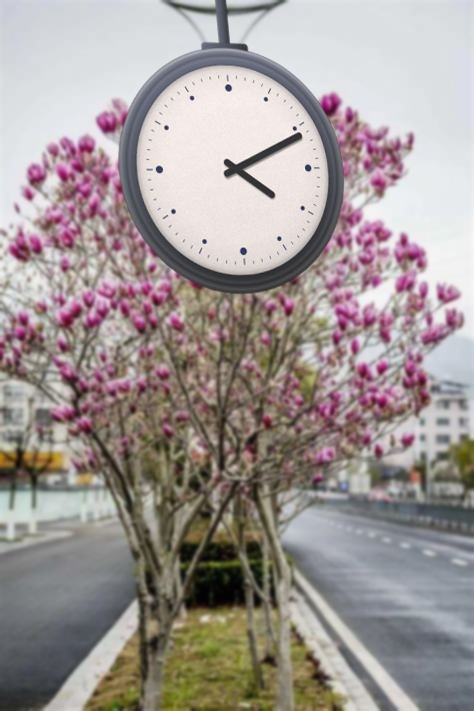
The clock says 4:11
